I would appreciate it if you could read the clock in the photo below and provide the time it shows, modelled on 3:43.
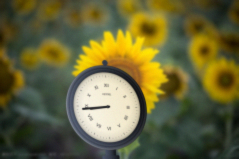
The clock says 8:44
